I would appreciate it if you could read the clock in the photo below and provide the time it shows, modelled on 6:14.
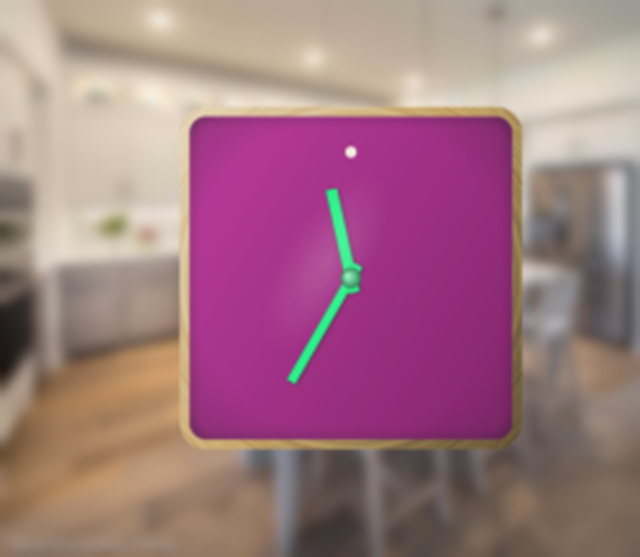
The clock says 11:35
